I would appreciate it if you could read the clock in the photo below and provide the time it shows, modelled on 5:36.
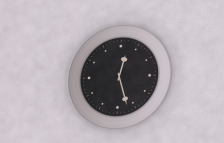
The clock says 12:27
